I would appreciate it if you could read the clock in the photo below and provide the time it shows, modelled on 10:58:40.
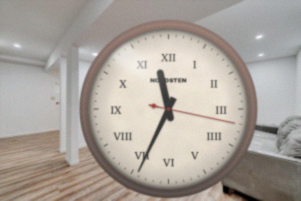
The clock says 11:34:17
